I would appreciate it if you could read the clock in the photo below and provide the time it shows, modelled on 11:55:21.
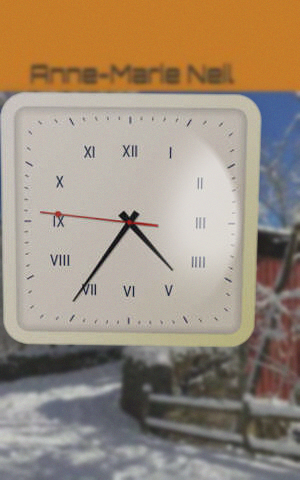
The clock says 4:35:46
